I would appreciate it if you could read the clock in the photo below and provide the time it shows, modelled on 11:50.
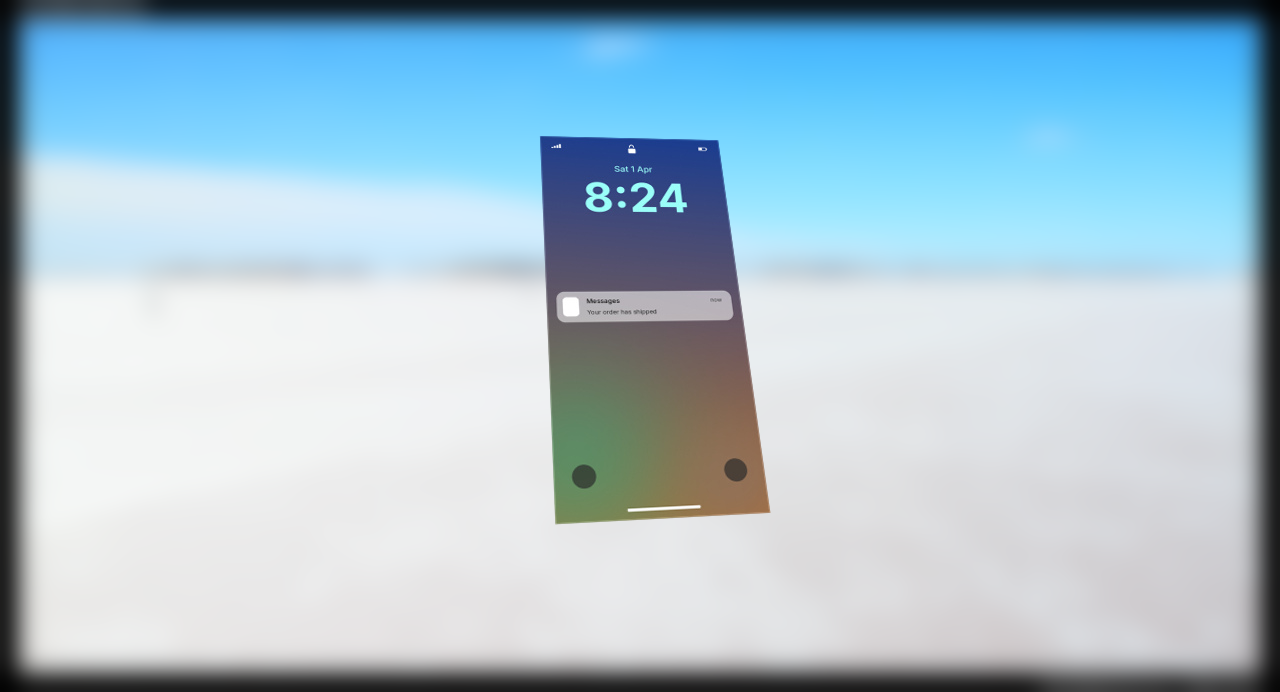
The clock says 8:24
